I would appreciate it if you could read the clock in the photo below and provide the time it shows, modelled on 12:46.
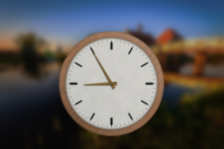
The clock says 8:55
